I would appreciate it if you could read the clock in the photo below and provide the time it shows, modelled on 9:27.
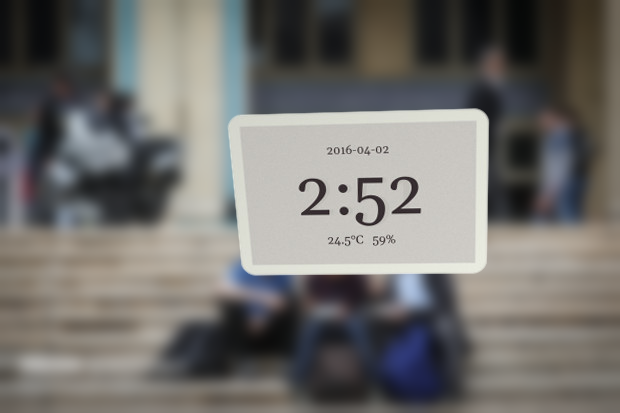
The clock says 2:52
